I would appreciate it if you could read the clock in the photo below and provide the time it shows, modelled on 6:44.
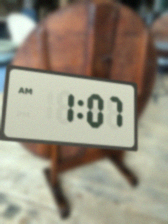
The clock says 1:07
